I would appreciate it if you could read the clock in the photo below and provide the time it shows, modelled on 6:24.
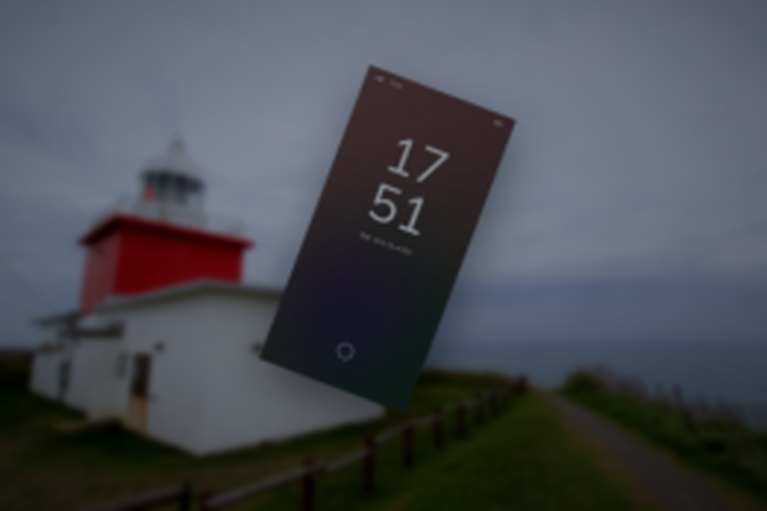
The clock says 17:51
